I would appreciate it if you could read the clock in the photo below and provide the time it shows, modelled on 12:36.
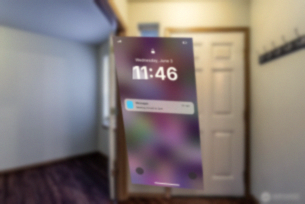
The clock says 11:46
